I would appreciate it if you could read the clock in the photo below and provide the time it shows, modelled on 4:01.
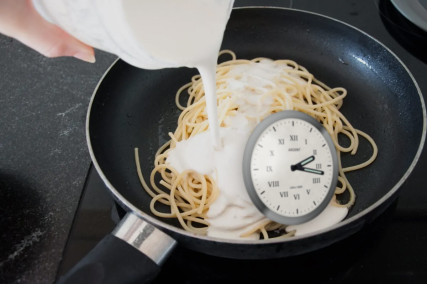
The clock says 2:17
